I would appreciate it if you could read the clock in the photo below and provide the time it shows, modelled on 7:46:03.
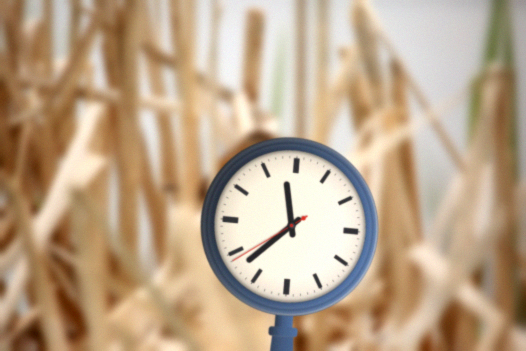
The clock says 11:37:39
